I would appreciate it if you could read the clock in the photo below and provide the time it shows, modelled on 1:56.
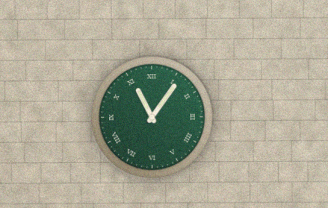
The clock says 11:06
